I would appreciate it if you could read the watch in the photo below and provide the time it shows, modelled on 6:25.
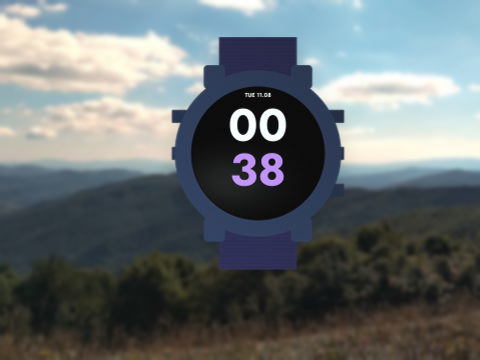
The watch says 0:38
